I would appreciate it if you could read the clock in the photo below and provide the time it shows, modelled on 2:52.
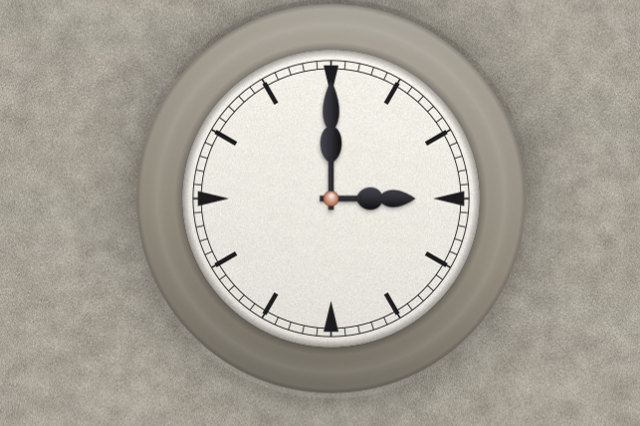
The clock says 3:00
